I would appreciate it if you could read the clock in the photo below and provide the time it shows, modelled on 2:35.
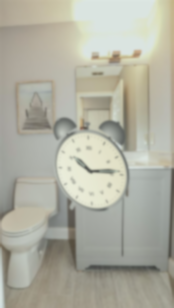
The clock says 10:14
